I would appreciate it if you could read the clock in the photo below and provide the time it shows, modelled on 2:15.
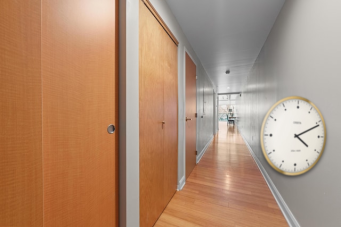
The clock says 4:11
